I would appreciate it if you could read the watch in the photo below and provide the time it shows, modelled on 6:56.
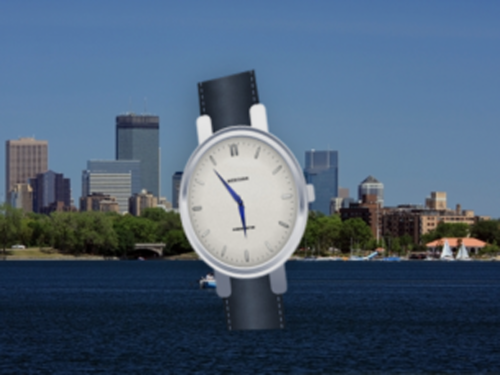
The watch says 5:54
